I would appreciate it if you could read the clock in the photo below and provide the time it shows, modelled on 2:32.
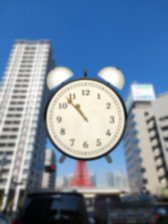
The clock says 10:53
